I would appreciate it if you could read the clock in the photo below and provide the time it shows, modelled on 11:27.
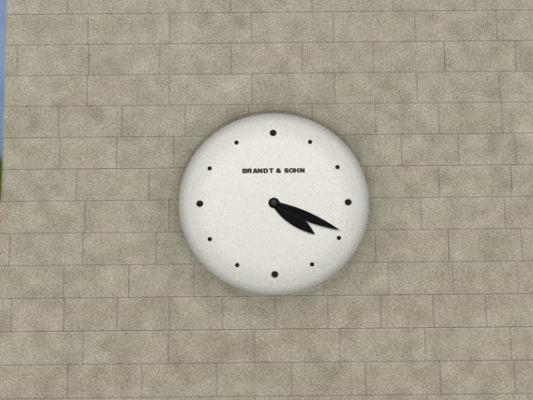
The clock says 4:19
